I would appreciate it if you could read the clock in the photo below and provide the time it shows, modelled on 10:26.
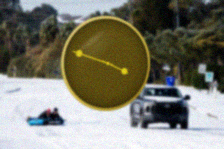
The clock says 3:48
